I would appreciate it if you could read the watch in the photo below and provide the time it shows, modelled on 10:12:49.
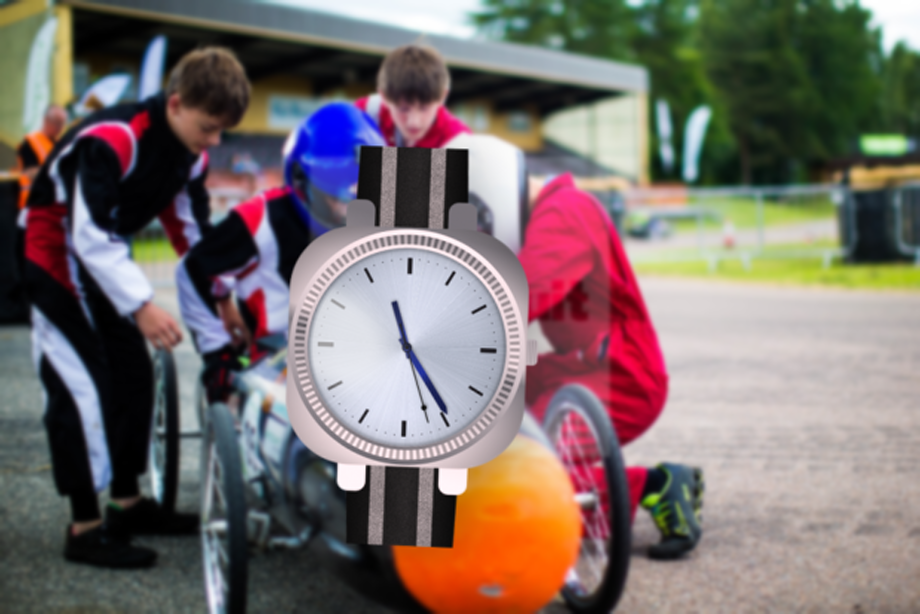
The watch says 11:24:27
